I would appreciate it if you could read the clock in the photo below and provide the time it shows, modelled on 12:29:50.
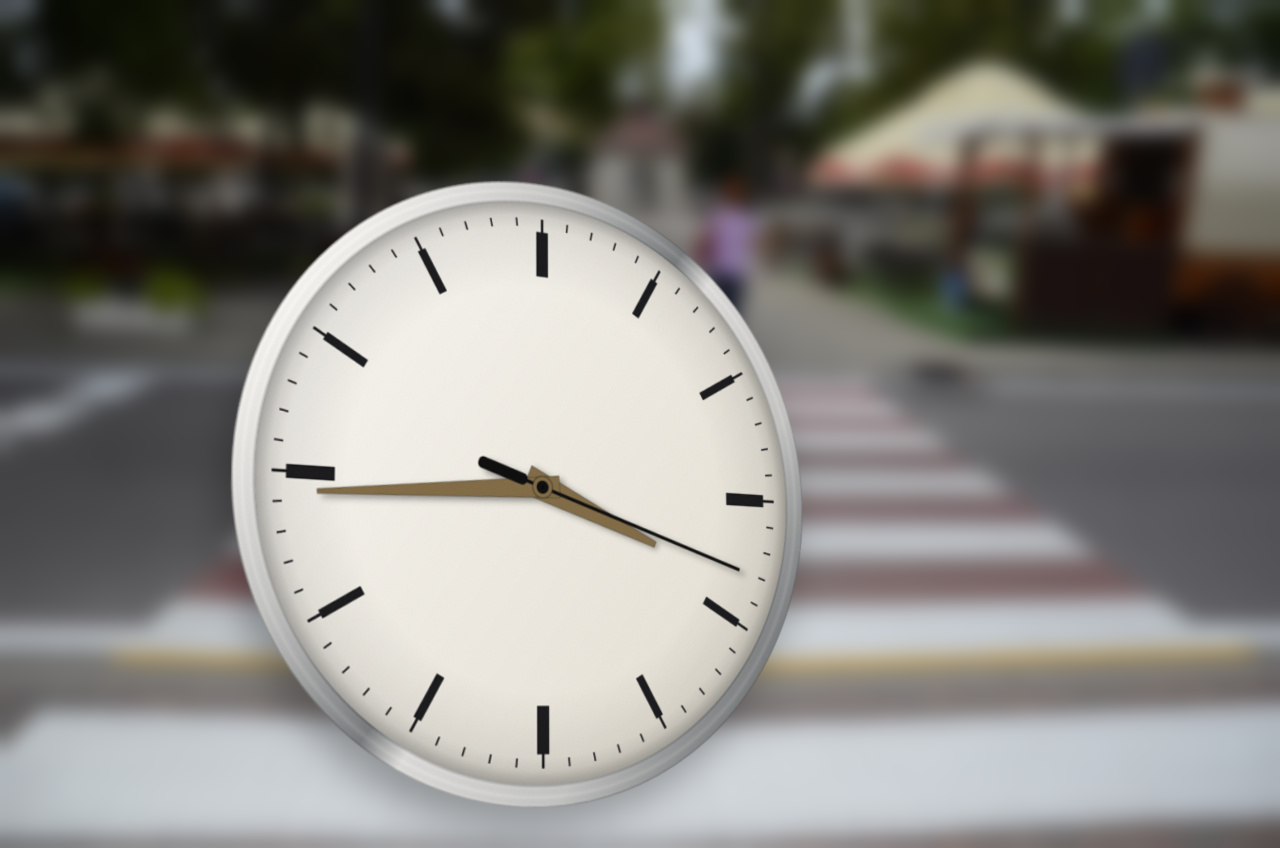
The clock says 3:44:18
